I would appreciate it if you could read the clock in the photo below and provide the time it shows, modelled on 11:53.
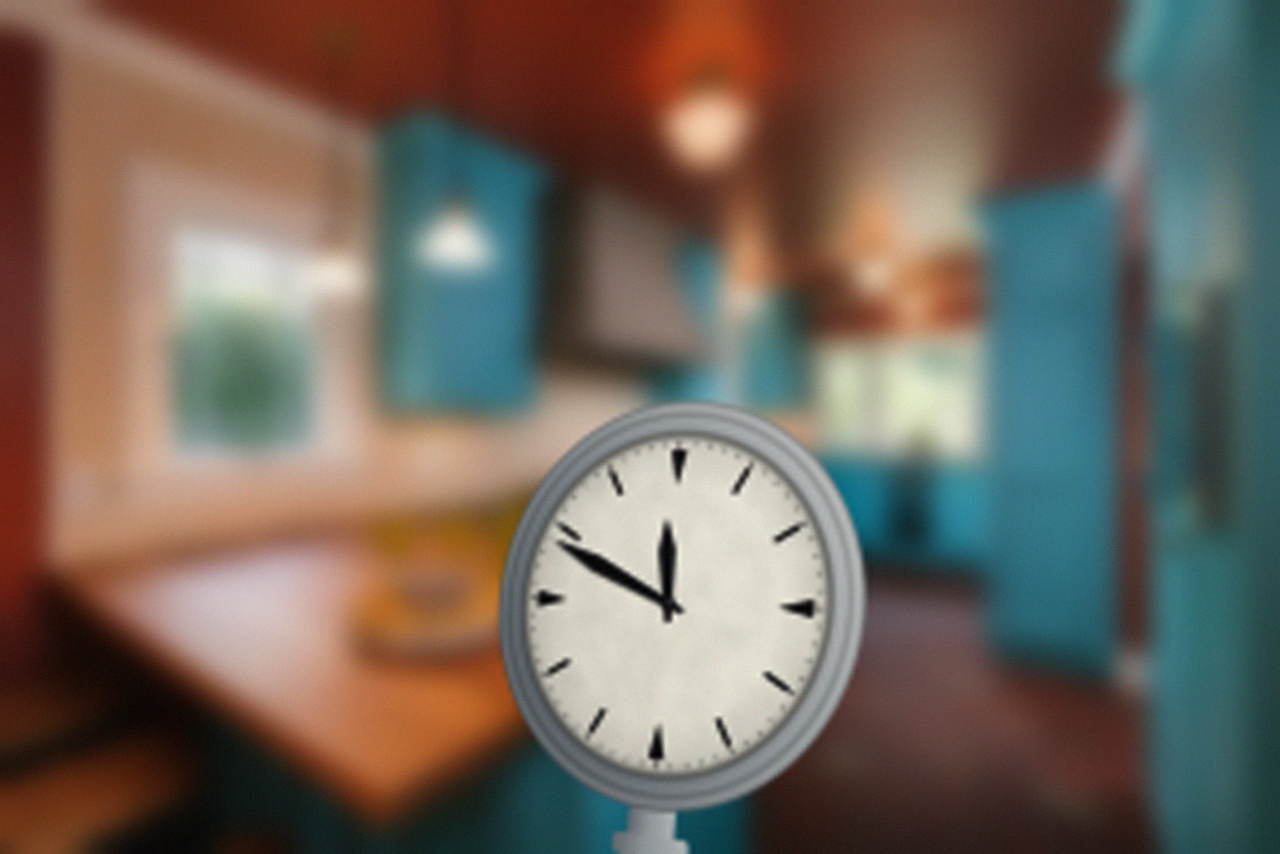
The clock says 11:49
